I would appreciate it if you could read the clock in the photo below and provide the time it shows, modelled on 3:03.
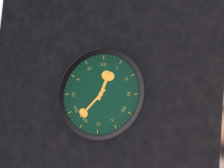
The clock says 12:37
